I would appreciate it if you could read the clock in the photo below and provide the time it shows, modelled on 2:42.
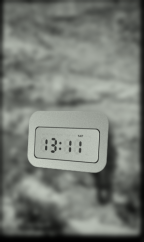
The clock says 13:11
